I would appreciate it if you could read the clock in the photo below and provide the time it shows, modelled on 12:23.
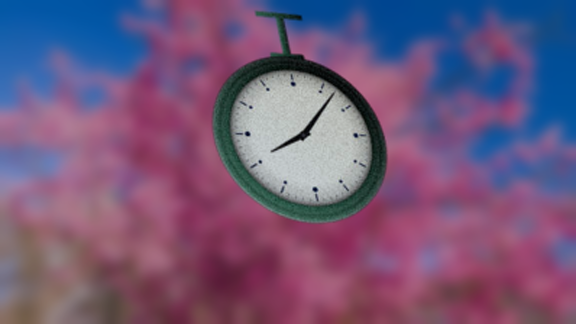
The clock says 8:07
